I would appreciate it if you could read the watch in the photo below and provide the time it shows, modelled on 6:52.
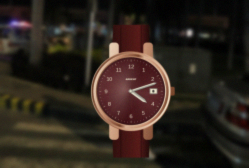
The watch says 4:12
